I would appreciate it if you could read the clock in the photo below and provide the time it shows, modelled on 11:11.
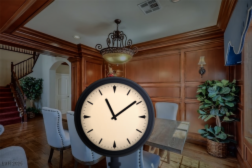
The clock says 11:09
